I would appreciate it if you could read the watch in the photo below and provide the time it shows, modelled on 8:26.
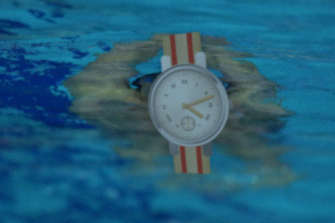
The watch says 4:12
